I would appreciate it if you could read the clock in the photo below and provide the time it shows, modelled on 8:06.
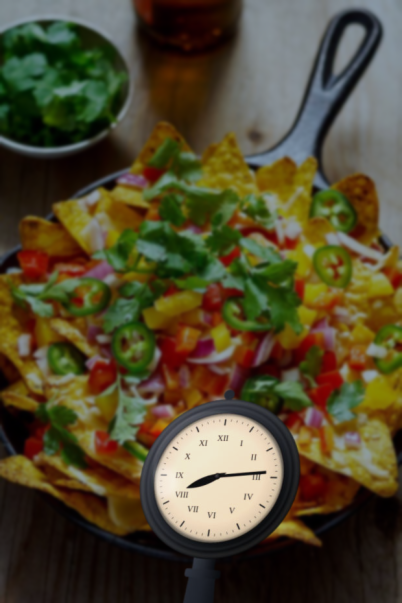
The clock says 8:14
